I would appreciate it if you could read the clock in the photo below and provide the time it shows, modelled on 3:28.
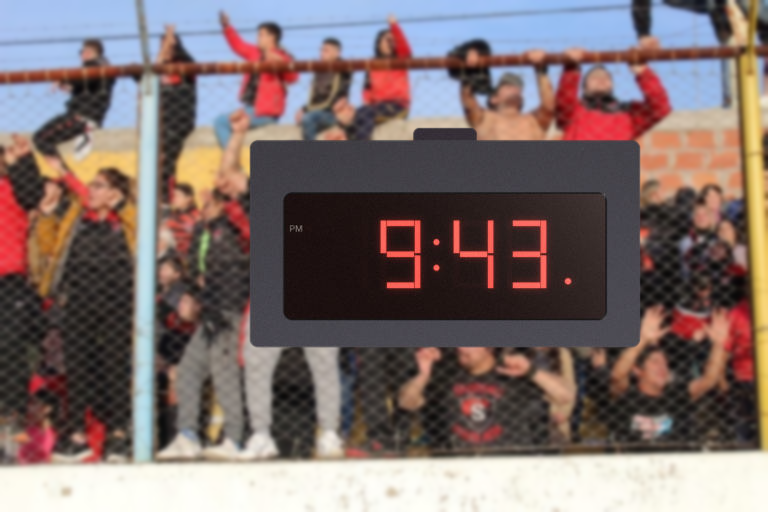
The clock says 9:43
